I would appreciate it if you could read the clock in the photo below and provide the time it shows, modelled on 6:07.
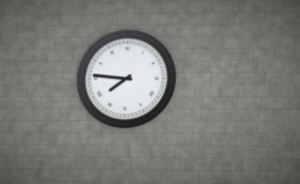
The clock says 7:46
